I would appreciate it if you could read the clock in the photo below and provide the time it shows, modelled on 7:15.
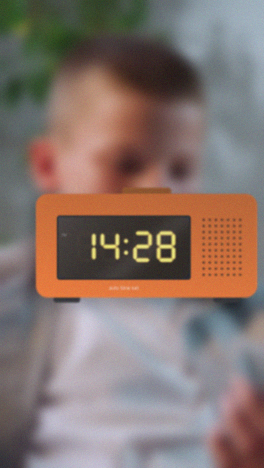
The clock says 14:28
